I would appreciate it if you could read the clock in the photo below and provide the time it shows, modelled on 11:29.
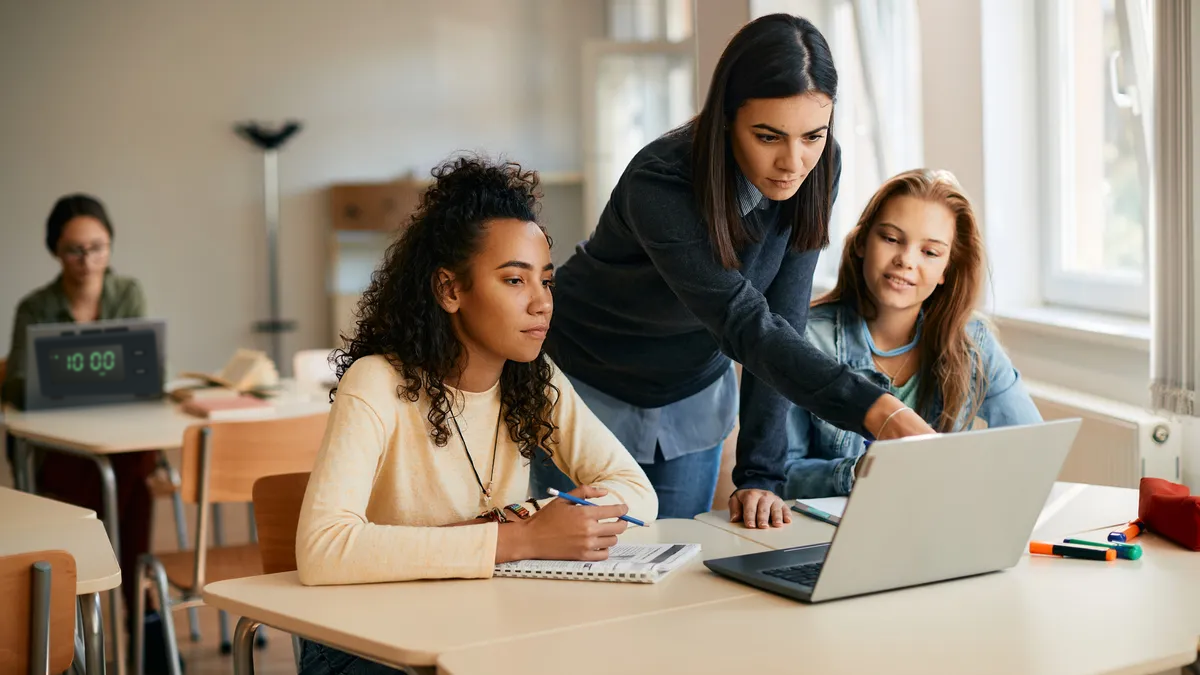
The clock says 10:00
